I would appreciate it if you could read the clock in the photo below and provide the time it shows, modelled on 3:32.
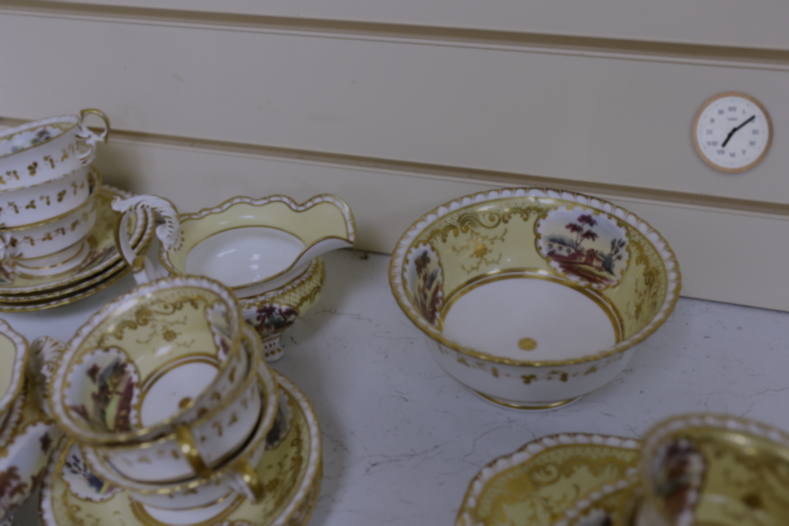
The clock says 7:09
